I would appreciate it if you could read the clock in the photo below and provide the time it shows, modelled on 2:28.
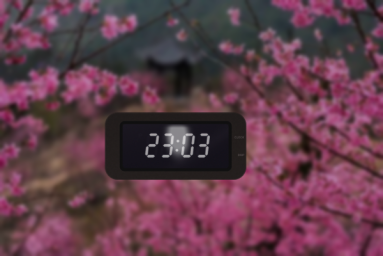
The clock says 23:03
